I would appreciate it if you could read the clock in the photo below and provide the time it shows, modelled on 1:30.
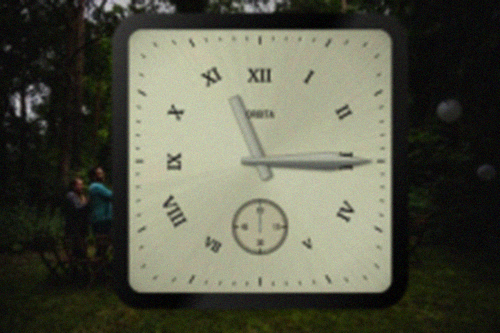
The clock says 11:15
